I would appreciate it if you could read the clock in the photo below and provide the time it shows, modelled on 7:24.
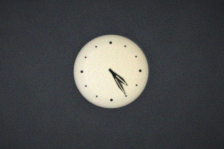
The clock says 4:25
